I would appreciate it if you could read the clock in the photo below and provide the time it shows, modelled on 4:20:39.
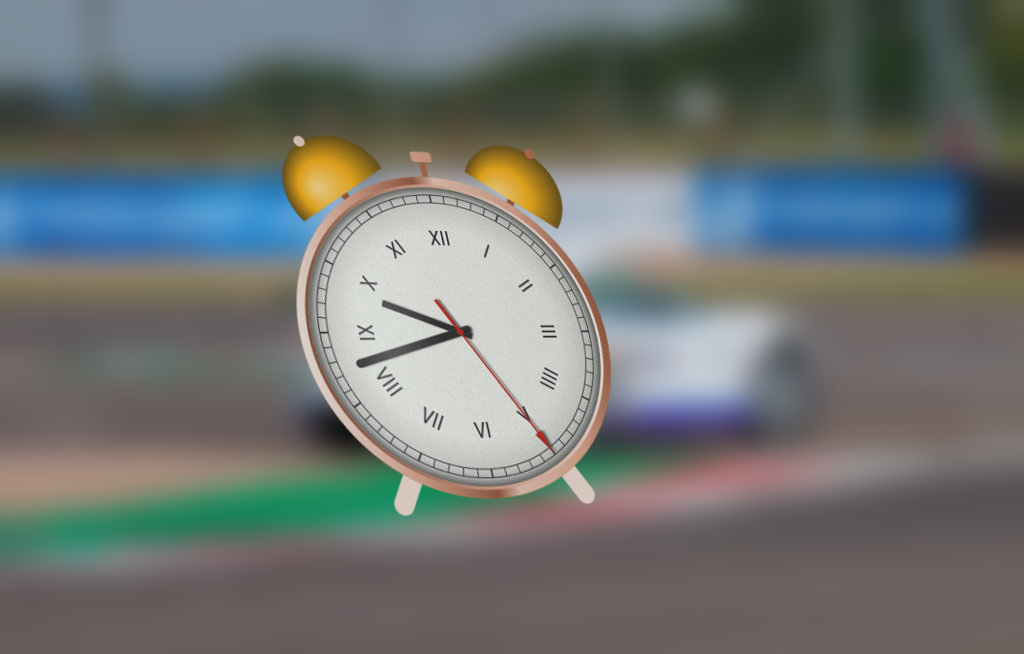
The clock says 9:42:25
